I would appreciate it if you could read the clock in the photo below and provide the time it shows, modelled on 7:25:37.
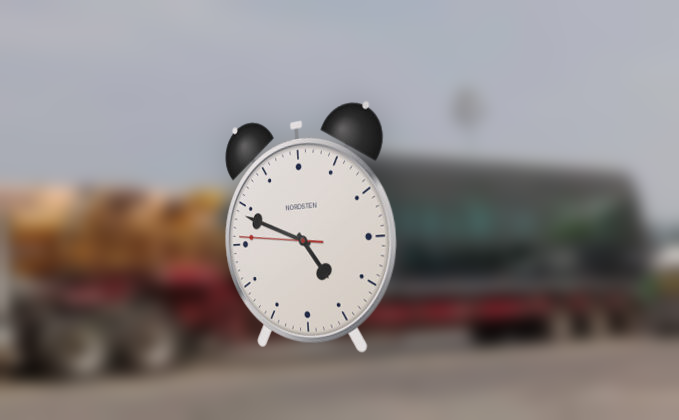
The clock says 4:48:46
